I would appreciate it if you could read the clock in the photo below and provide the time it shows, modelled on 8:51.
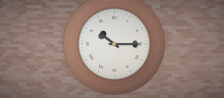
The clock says 10:15
